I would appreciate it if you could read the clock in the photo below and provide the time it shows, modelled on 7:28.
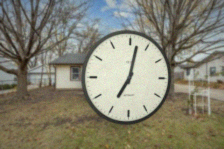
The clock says 7:02
